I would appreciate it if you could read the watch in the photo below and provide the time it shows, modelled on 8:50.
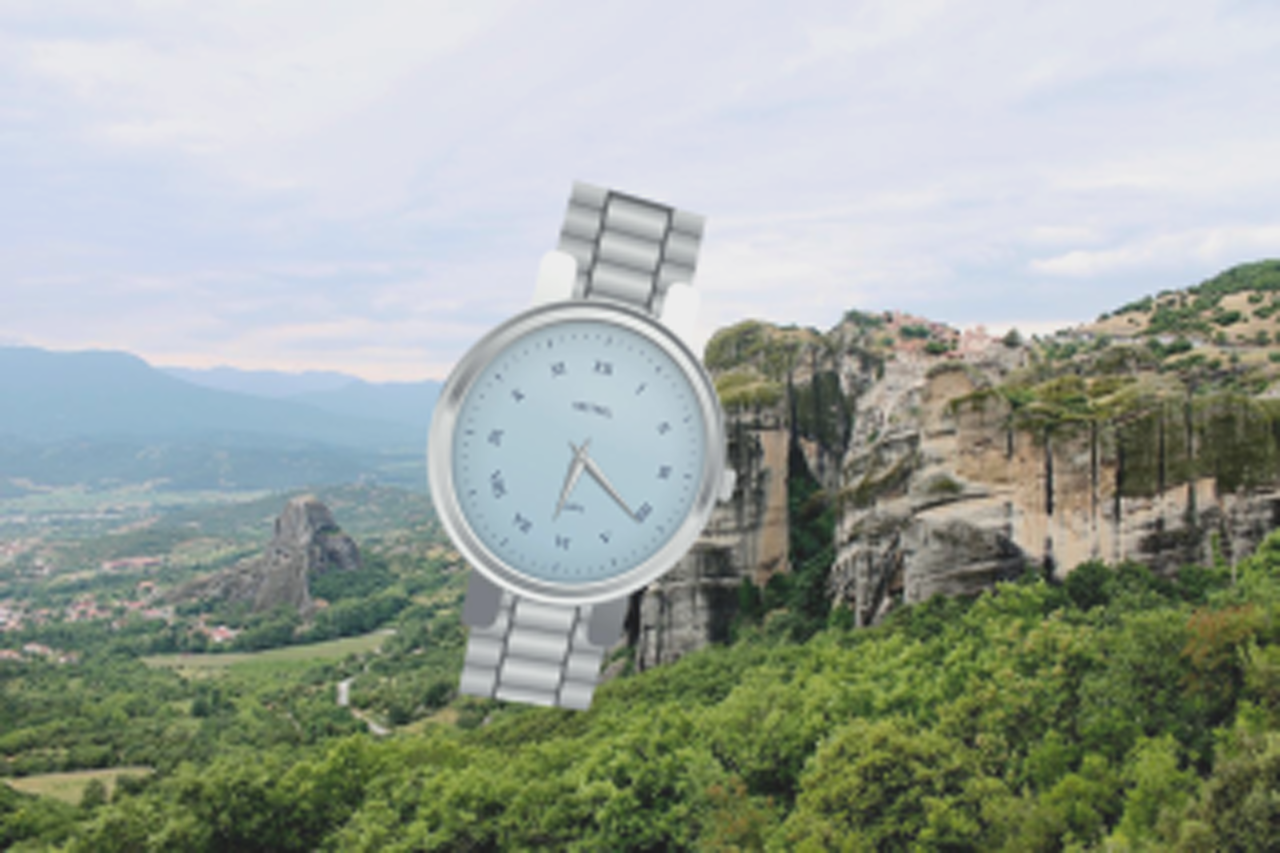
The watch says 6:21
